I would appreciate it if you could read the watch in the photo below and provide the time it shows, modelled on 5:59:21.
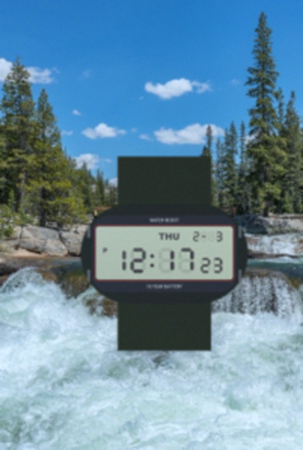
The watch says 12:17:23
